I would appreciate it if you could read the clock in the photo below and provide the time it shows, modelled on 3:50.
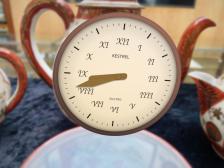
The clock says 8:42
